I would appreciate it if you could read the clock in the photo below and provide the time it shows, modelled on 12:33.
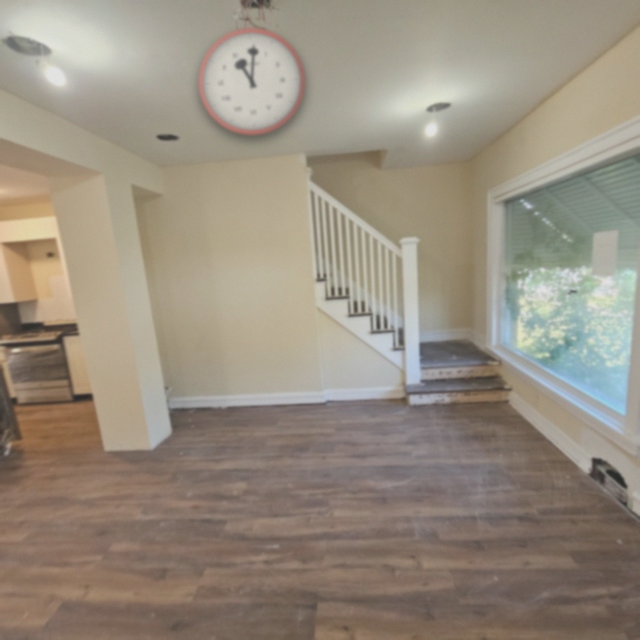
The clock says 11:01
